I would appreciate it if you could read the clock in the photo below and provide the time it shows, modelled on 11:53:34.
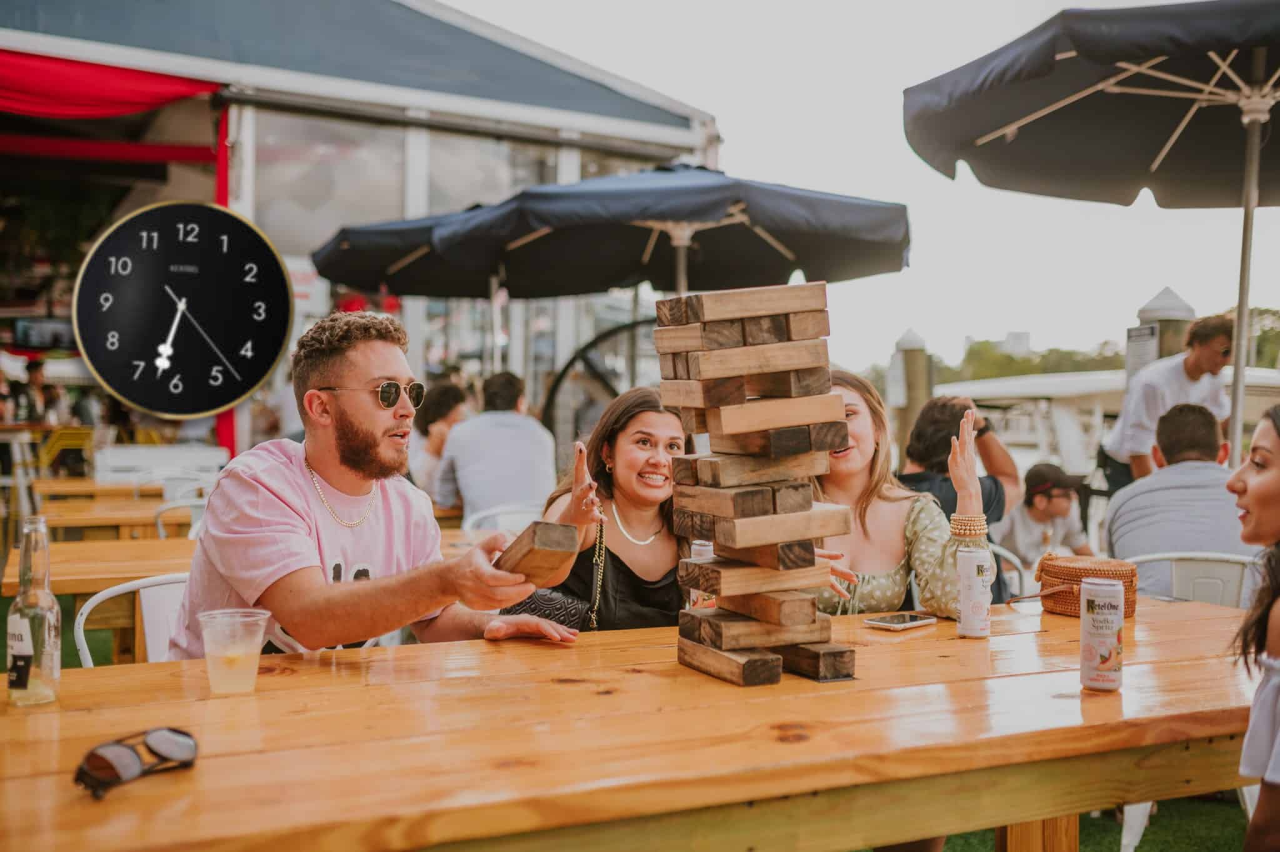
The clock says 6:32:23
